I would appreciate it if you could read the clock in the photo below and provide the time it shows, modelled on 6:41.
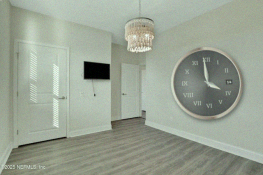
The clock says 3:59
